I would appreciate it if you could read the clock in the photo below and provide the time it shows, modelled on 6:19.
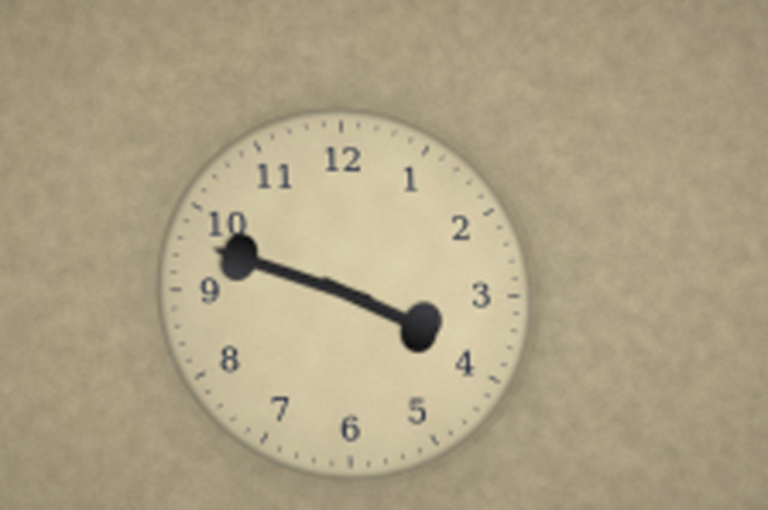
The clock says 3:48
